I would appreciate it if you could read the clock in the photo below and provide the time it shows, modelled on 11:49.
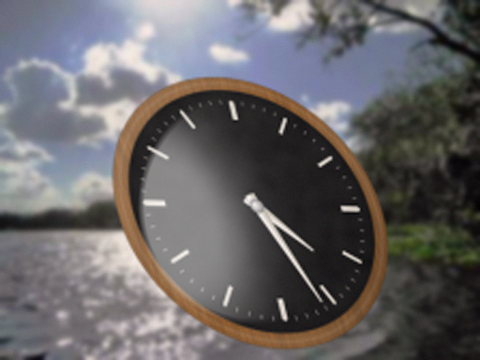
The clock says 4:26
